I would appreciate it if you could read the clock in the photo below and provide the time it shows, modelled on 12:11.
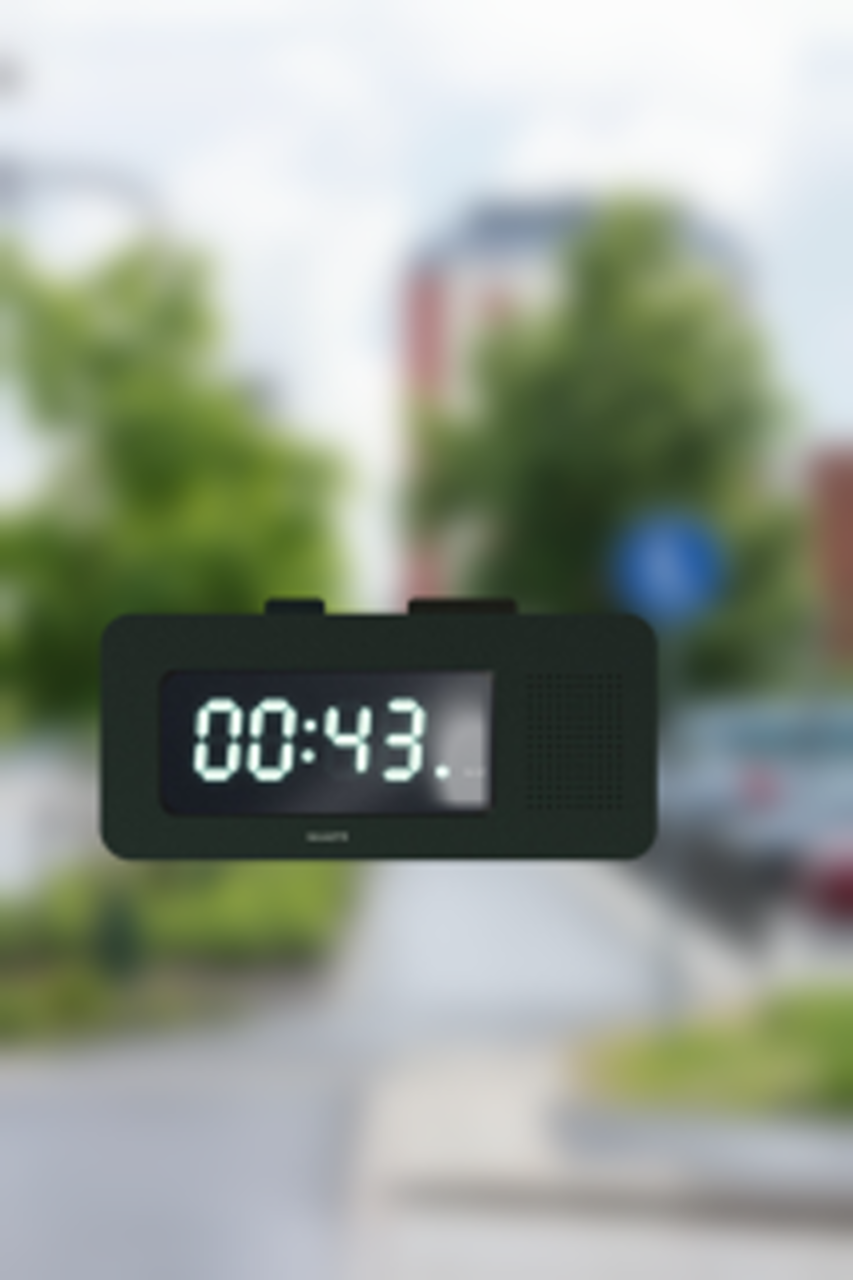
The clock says 0:43
